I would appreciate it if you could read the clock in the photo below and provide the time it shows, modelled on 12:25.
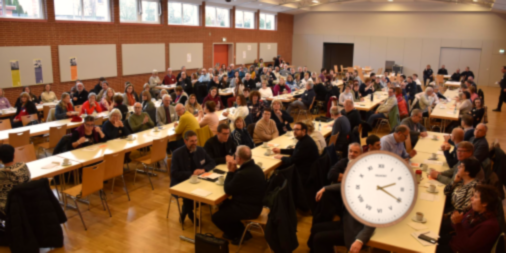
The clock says 2:20
